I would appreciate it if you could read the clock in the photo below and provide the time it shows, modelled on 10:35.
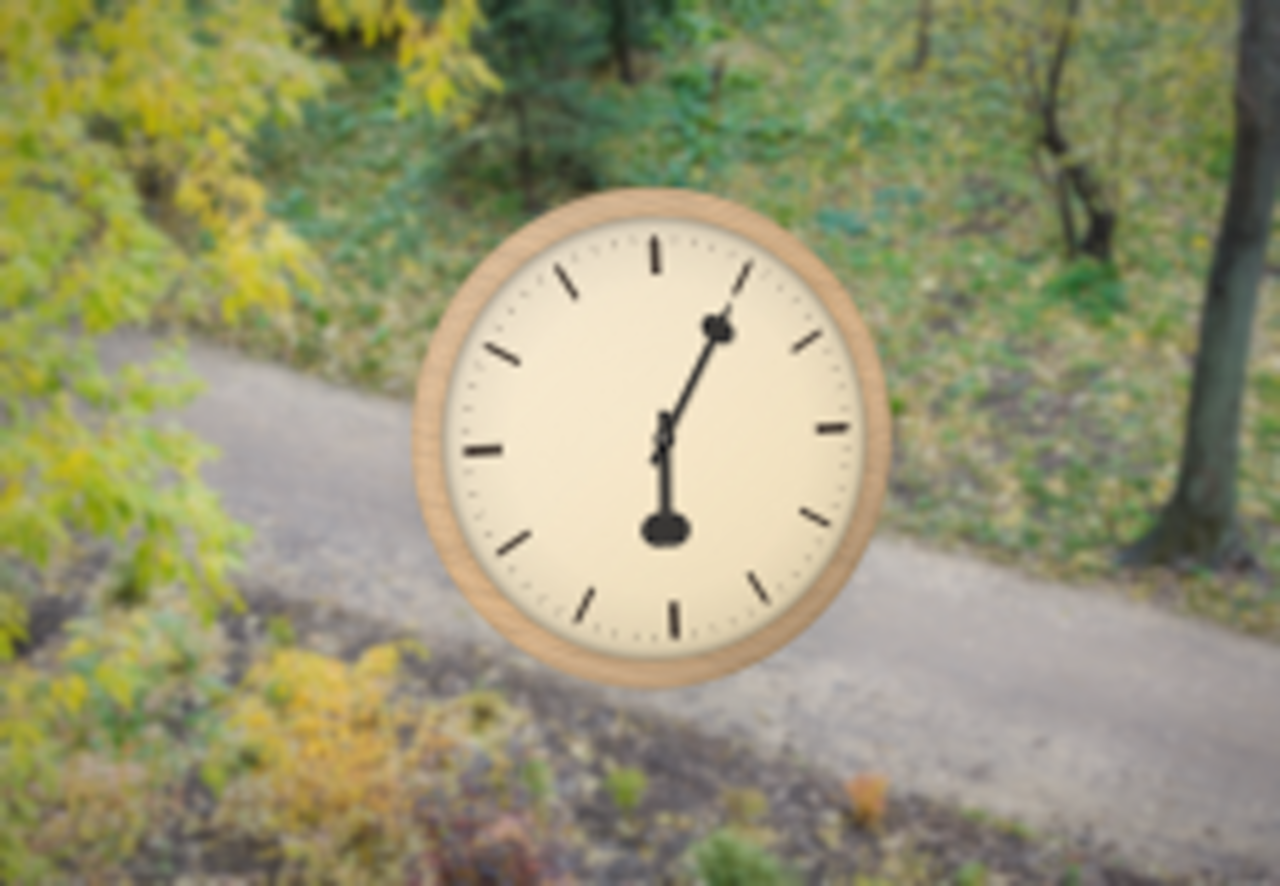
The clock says 6:05
